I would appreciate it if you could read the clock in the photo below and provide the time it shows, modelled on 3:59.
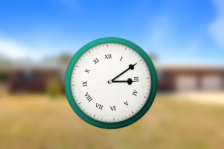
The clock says 3:10
